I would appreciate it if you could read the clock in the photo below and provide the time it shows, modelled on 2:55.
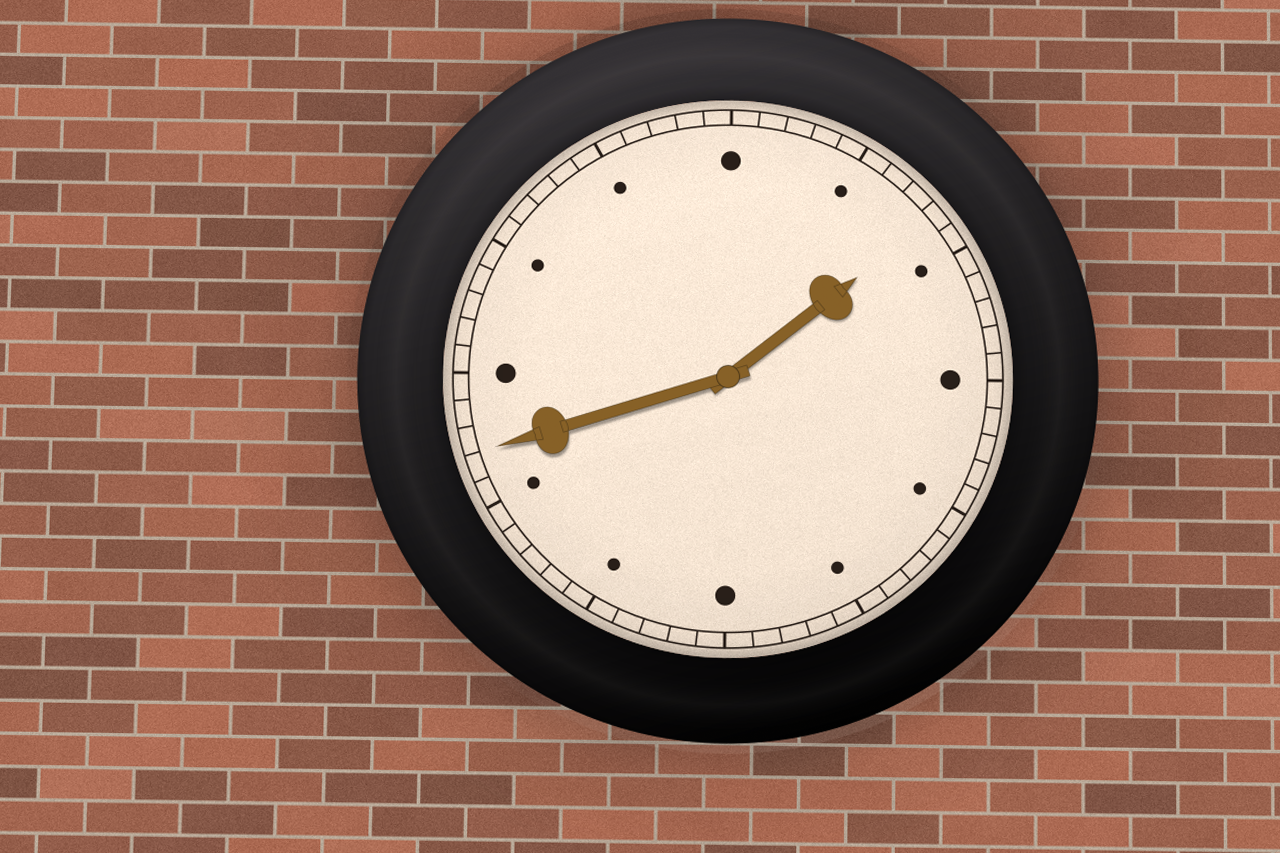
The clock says 1:42
